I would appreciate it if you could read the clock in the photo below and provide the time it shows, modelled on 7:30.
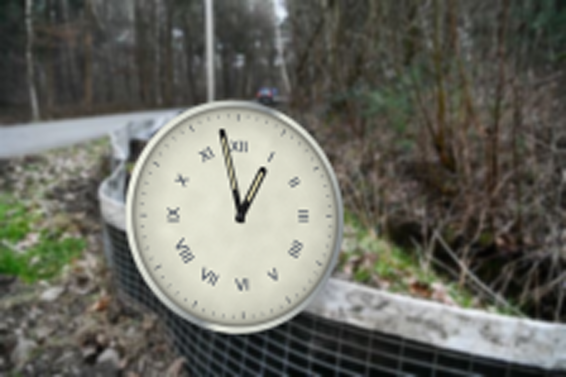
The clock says 12:58
